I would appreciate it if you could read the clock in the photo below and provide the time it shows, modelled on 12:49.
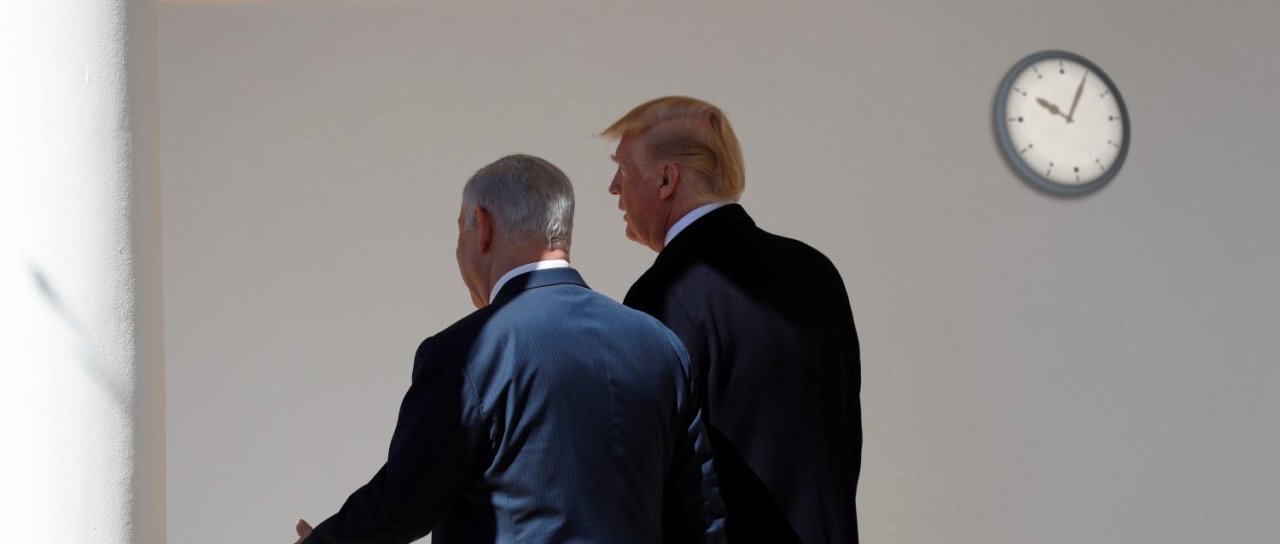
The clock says 10:05
